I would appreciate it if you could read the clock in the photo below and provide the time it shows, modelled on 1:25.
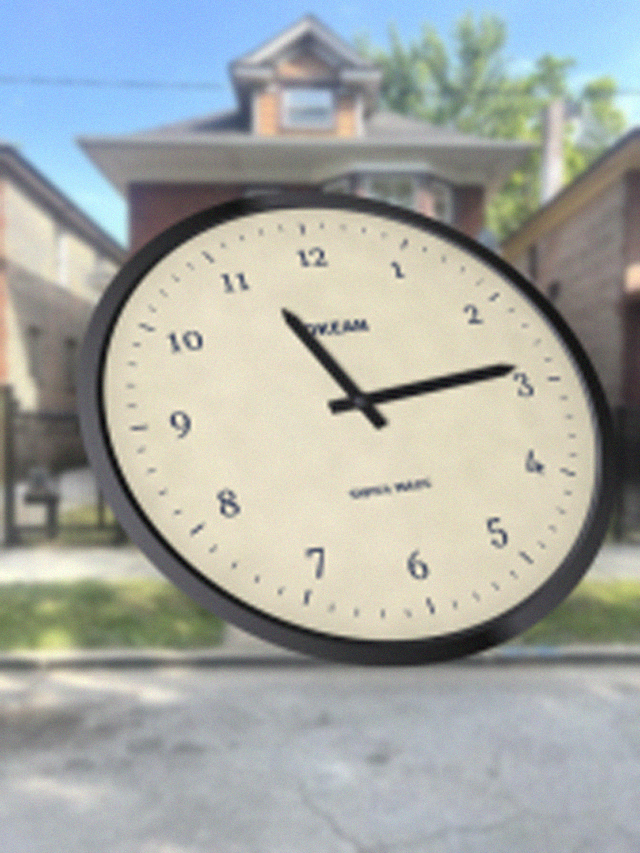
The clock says 11:14
